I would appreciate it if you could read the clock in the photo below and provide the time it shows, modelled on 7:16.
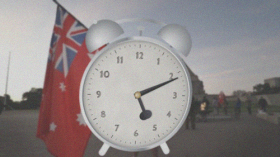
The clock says 5:11
